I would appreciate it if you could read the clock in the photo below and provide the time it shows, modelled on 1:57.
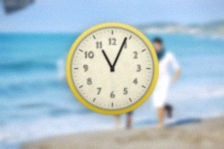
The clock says 11:04
